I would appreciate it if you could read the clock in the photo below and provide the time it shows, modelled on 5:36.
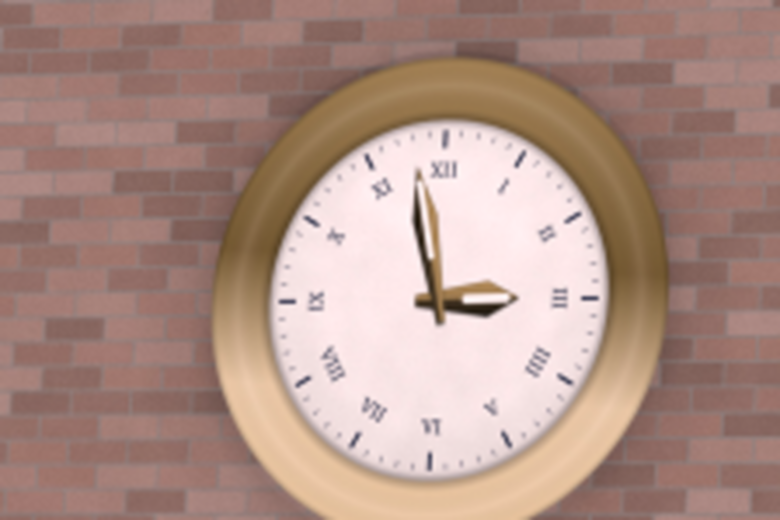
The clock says 2:58
